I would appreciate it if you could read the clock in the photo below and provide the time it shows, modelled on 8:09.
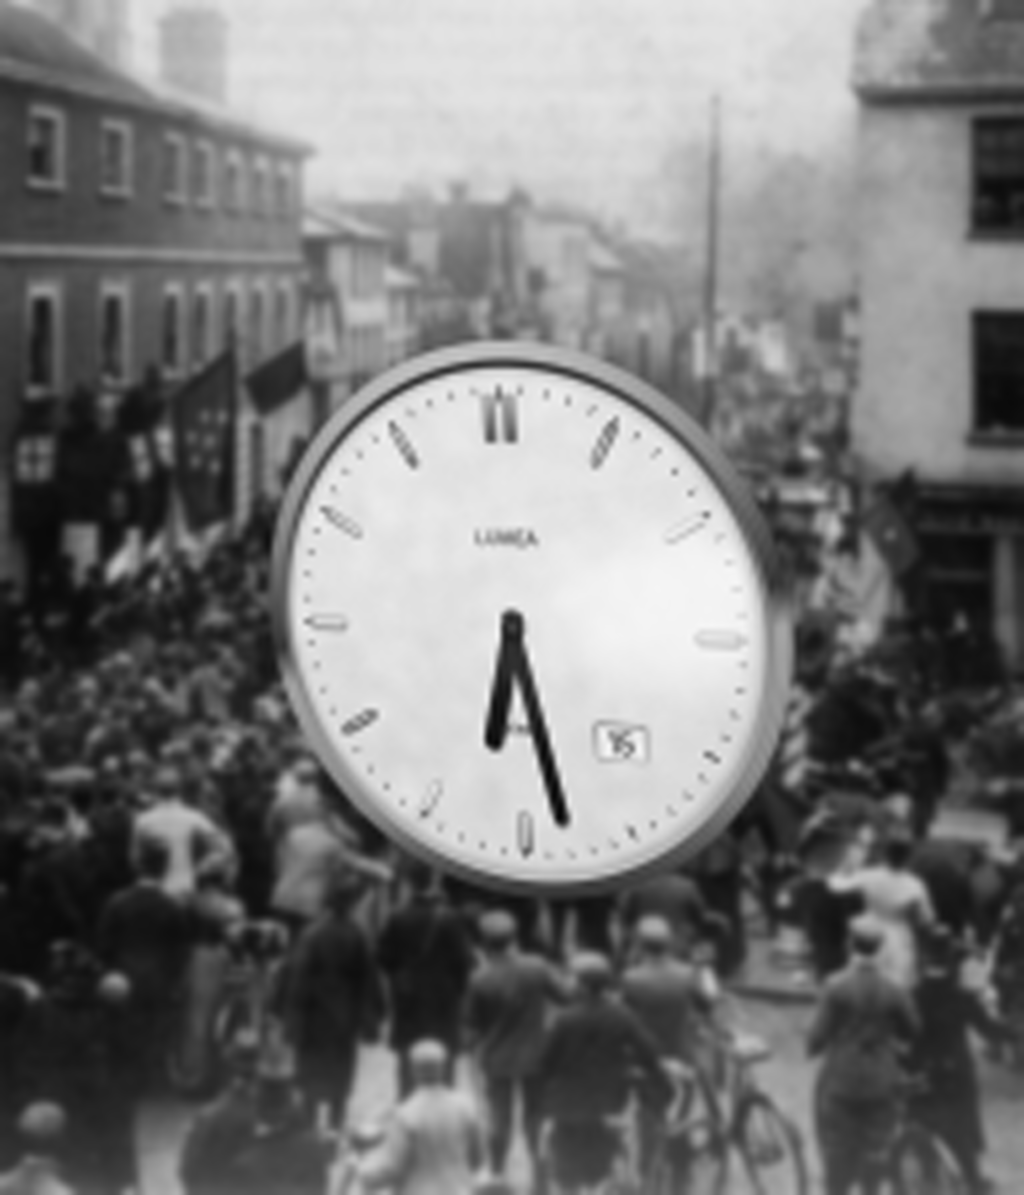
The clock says 6:28
